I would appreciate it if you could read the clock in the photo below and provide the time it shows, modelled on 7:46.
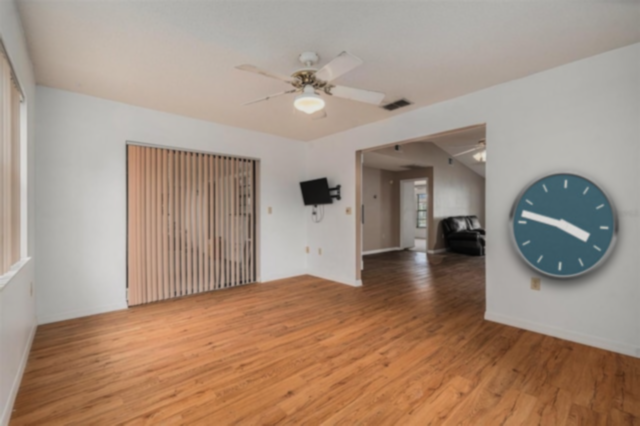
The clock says 3:47
